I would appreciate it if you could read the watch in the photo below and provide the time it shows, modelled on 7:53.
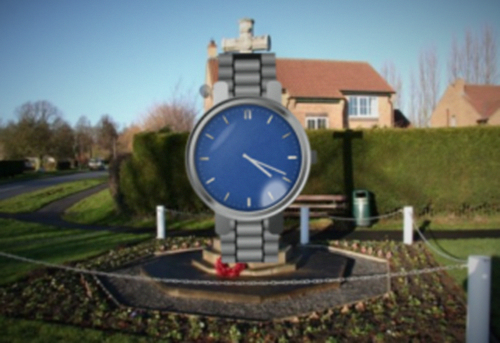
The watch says 4:19
